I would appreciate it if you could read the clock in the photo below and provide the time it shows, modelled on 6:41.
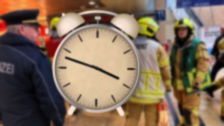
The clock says 3:48
